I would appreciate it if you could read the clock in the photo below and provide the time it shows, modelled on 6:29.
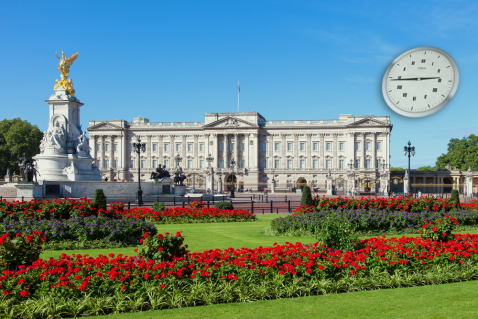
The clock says 2:44
